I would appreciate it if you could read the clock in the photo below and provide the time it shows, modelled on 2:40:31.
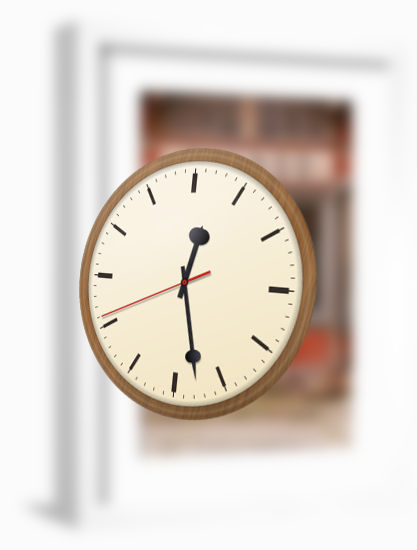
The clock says 12:27:41
